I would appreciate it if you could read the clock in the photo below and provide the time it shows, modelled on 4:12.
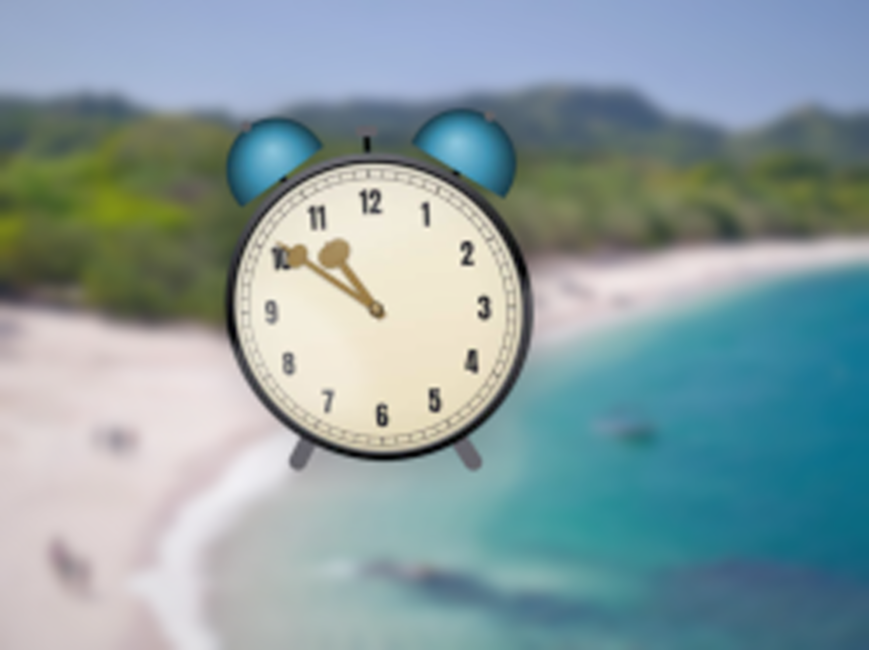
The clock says 10:51
